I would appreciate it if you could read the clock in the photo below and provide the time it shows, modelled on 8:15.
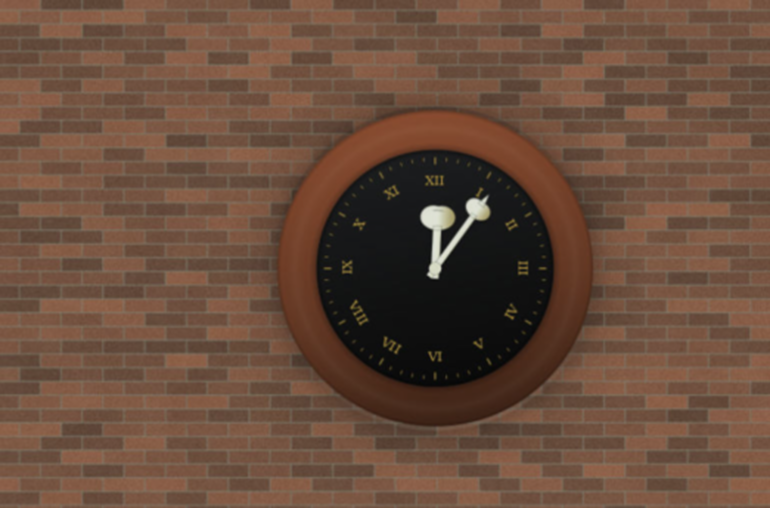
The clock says 12:06
